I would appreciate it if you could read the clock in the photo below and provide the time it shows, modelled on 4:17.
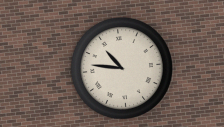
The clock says 10:47
